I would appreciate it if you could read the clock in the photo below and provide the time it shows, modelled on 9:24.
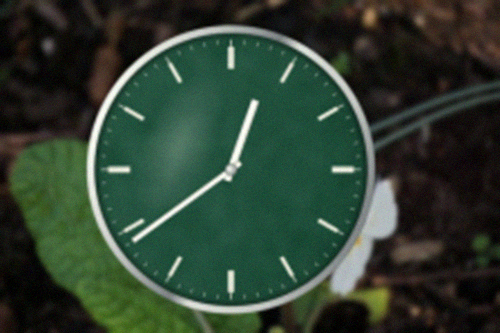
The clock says 12:39
